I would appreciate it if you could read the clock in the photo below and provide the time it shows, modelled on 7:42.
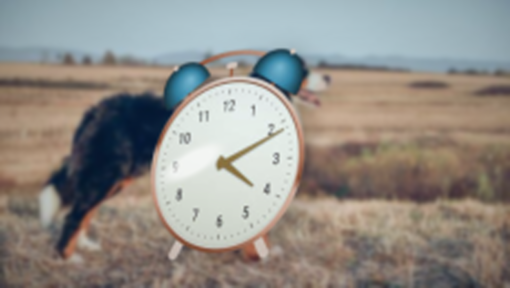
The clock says 4:11
